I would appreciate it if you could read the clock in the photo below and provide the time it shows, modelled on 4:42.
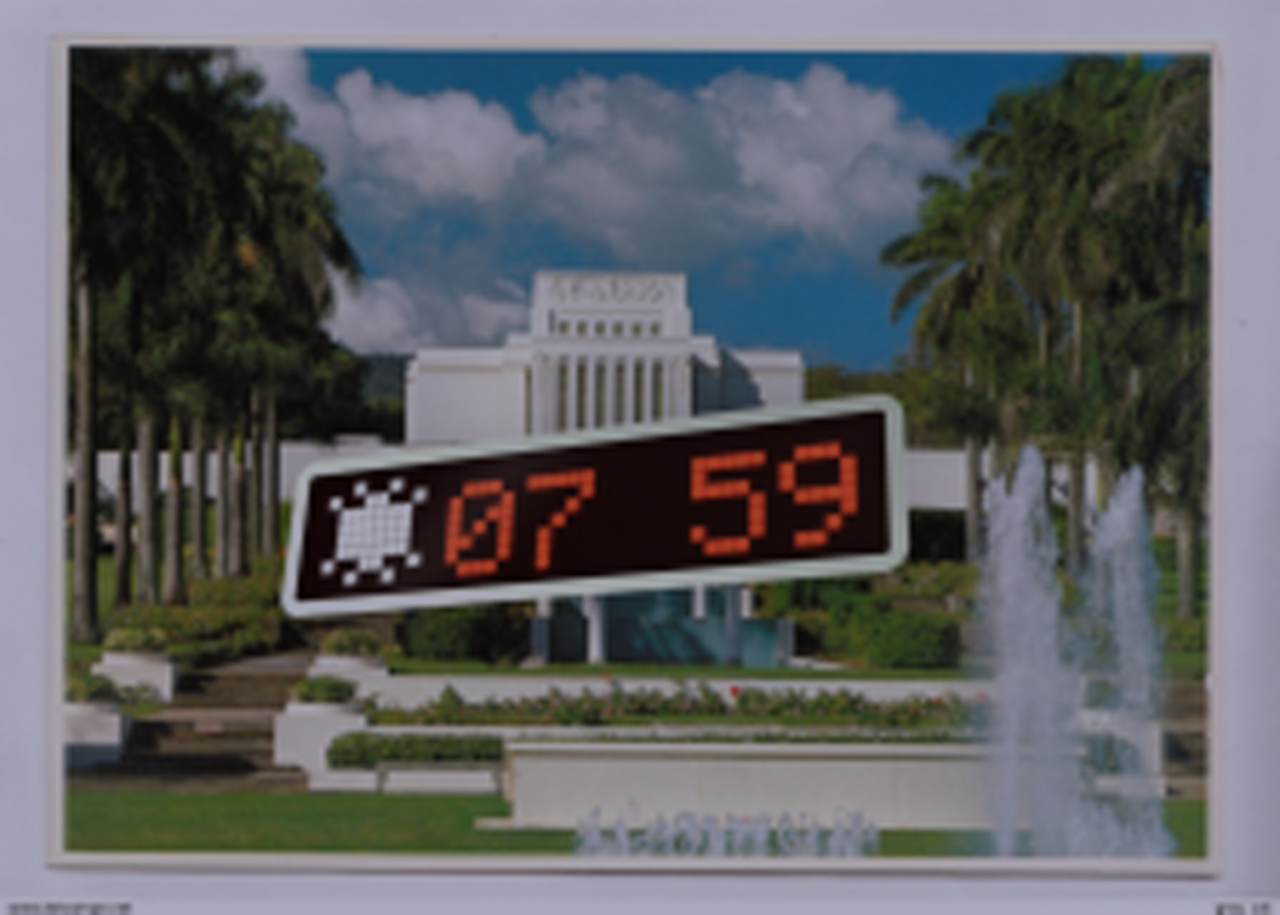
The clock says 7:59
